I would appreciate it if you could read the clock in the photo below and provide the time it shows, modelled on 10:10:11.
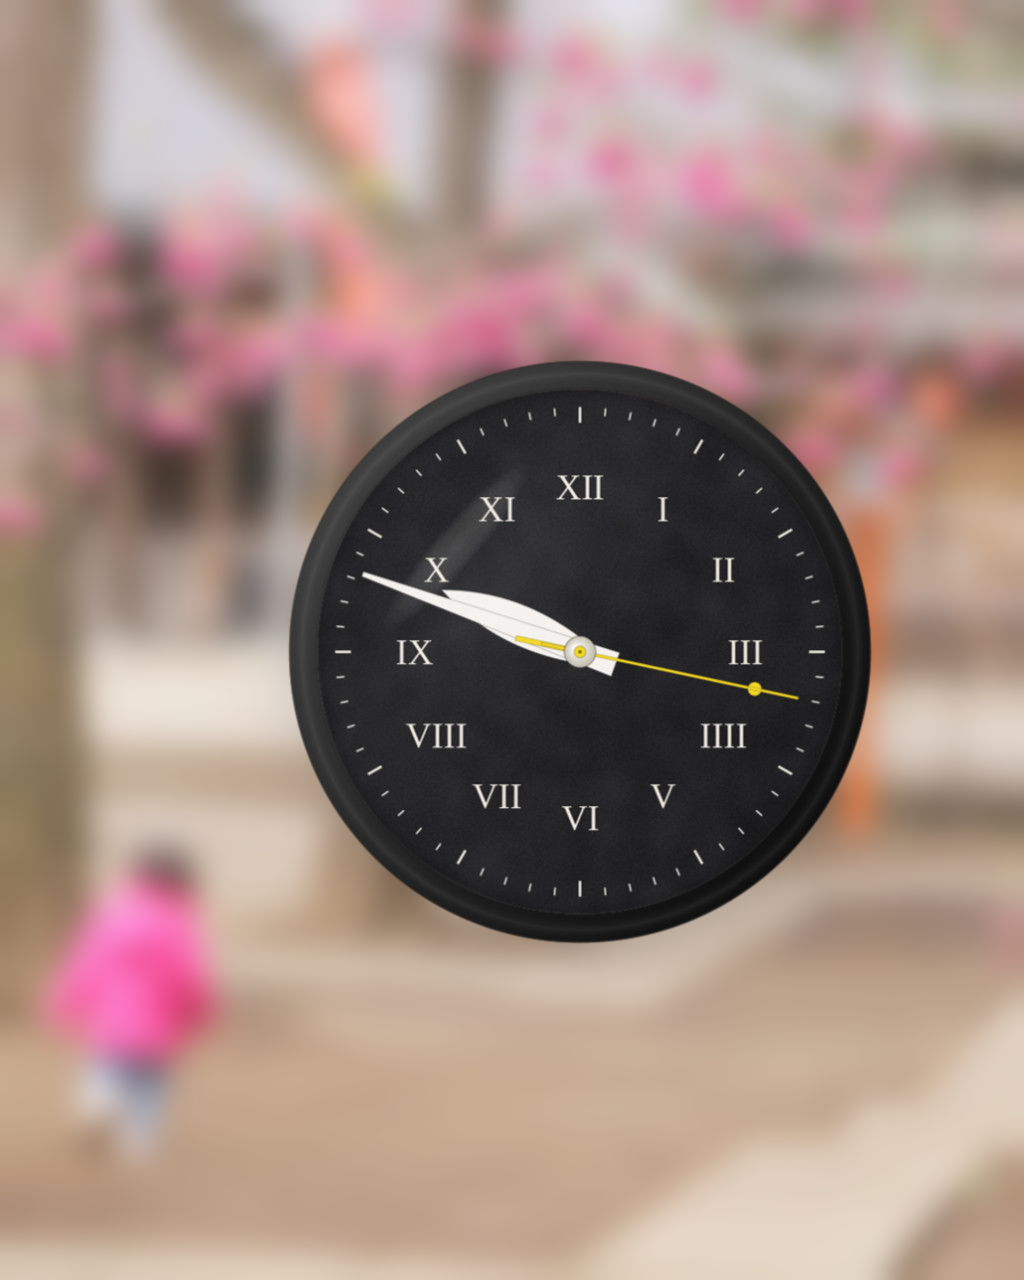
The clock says 9:48:17
